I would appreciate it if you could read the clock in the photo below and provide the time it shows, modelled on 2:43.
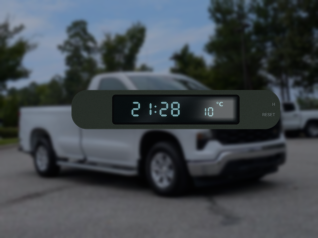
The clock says 21:28
